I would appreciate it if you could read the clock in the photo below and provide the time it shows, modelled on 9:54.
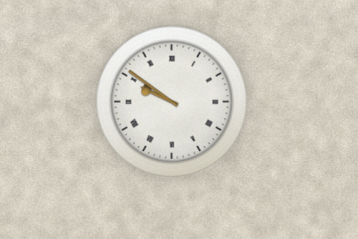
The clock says 9:51
